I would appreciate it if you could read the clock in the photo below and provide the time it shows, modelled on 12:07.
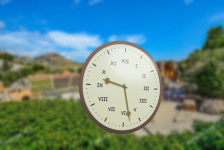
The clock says 9:28
